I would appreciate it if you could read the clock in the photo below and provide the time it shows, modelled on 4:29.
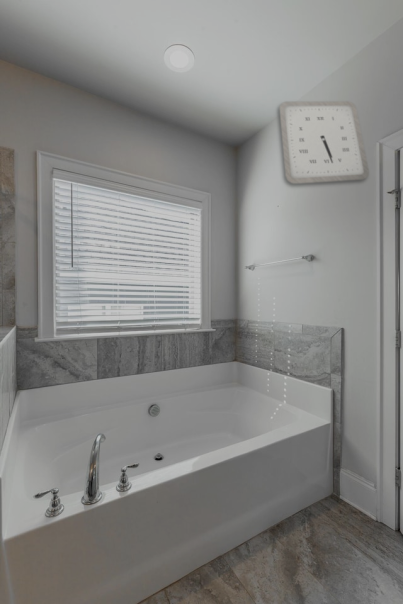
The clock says 5:28
